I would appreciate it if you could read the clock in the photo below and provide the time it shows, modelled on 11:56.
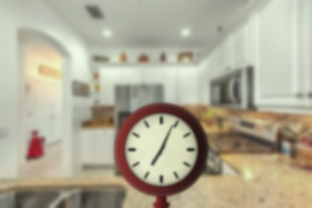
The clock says 7:04
